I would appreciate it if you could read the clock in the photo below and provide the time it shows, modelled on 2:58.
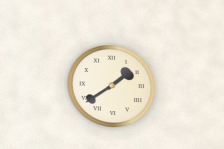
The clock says 1:39
